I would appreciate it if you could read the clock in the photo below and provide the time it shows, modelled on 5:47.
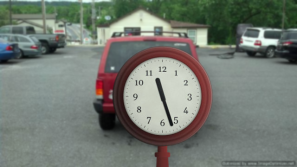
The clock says 11:27
